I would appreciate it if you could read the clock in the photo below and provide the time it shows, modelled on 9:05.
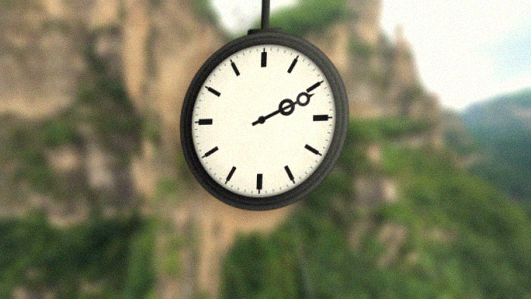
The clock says 2:11
